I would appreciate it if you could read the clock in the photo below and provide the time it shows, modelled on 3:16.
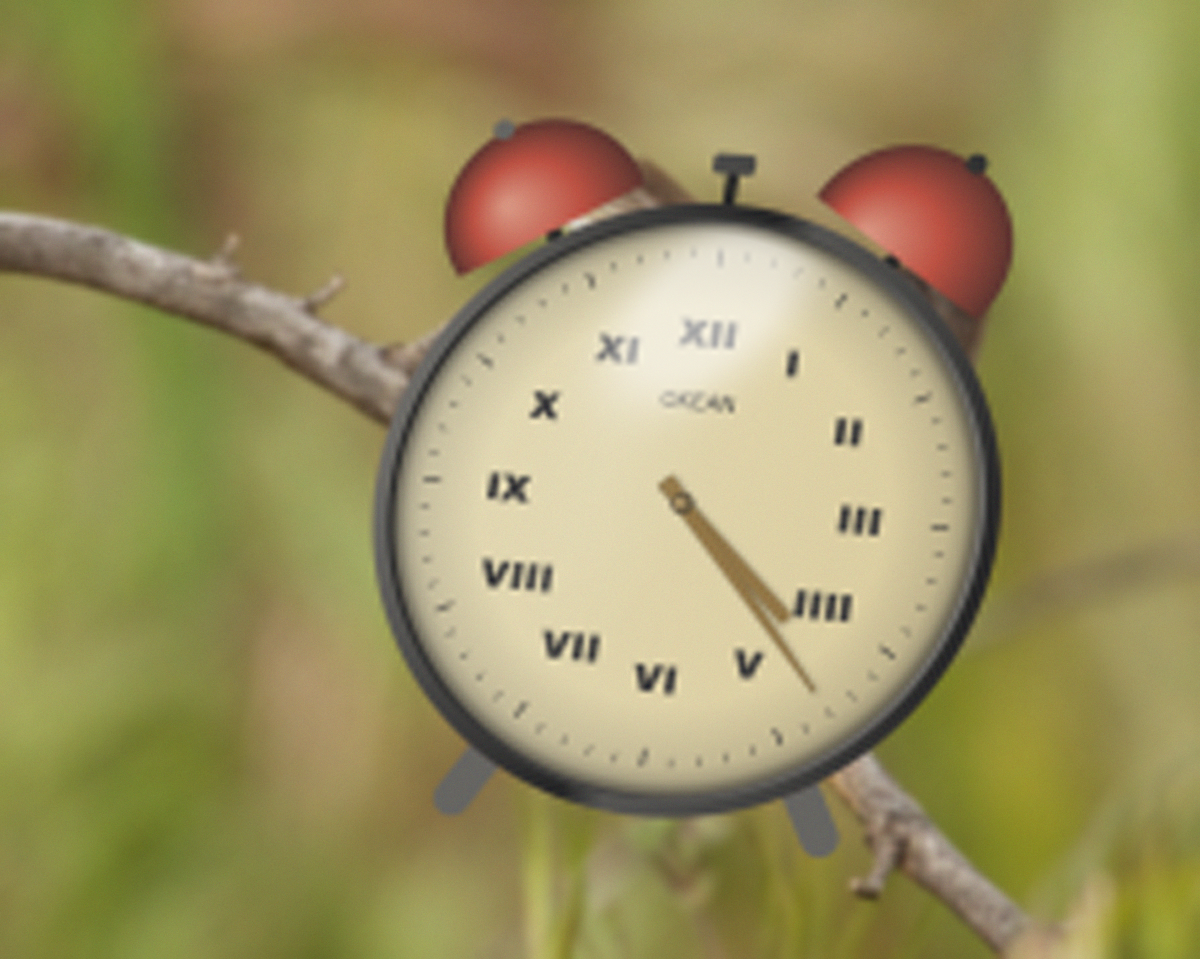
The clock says 4:23
